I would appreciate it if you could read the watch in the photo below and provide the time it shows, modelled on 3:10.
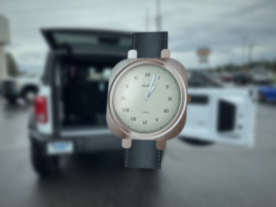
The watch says 1:03
